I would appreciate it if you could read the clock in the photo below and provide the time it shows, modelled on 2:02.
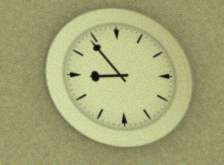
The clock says 8:54
